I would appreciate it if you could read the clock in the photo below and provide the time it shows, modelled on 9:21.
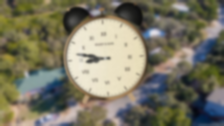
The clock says 8:47
